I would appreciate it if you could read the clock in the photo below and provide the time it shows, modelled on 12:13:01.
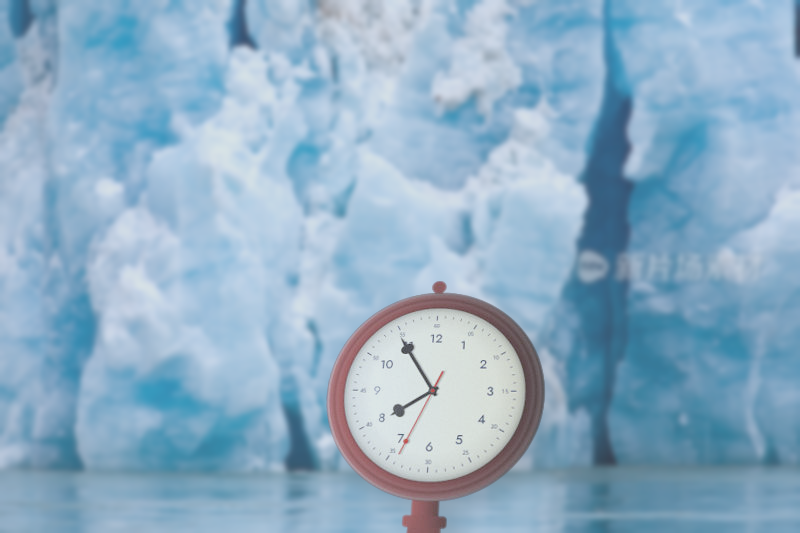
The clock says 7:54:34
